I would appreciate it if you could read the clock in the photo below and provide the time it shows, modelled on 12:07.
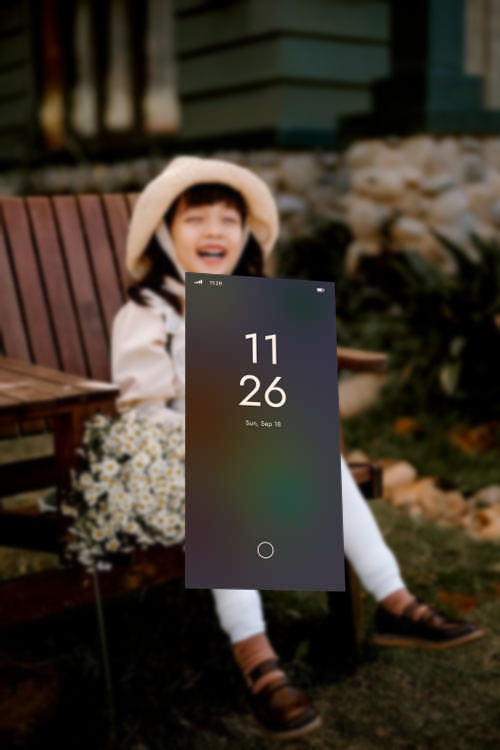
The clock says 11:26
